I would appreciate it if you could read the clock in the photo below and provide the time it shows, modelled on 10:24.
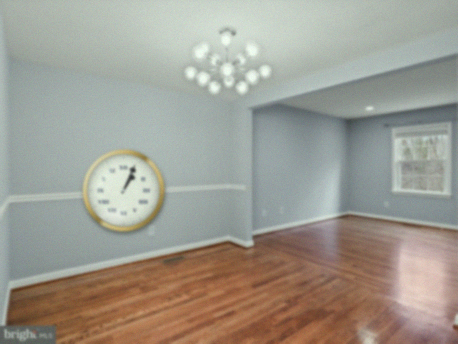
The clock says 1:04
